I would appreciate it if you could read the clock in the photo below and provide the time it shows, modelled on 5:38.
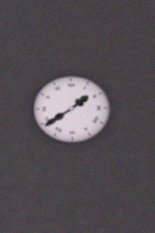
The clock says 1:39
